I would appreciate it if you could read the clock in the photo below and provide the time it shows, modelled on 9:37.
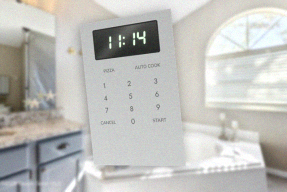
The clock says 11:14
